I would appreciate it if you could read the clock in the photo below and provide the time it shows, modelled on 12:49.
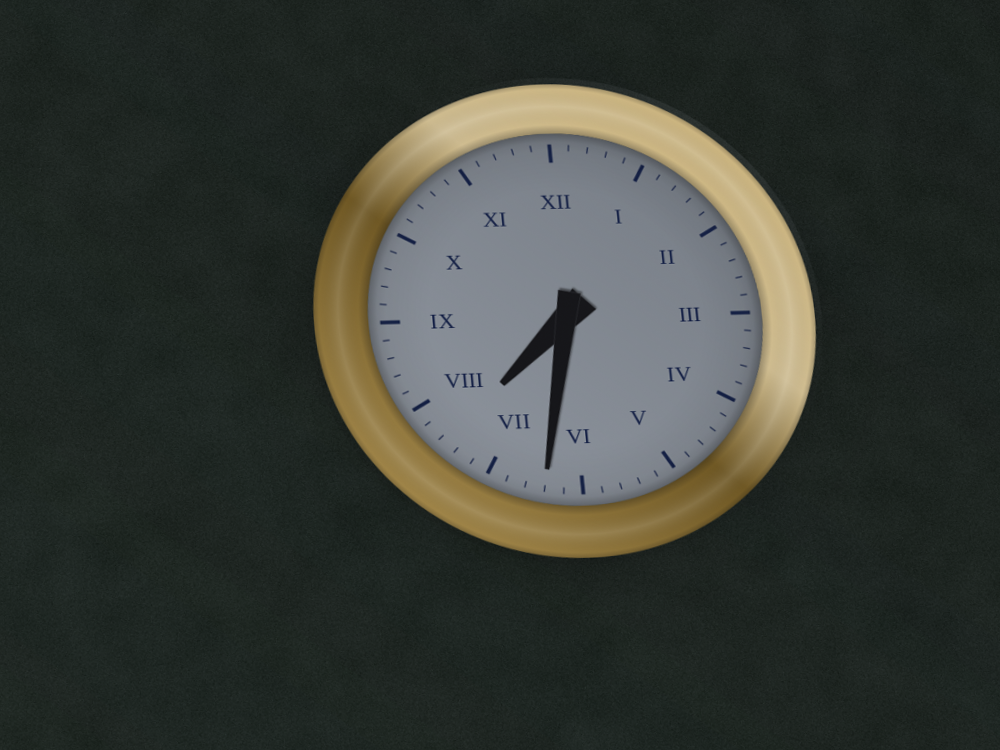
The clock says 7:32
